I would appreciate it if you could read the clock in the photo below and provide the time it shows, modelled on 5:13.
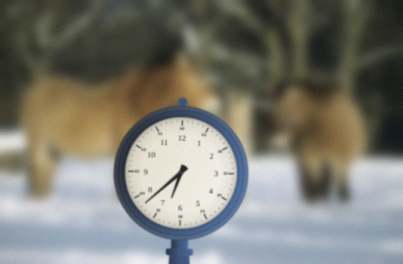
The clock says 6:38
